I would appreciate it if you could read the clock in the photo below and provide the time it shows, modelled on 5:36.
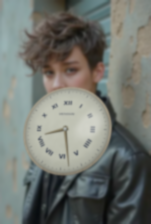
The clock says 8:28
